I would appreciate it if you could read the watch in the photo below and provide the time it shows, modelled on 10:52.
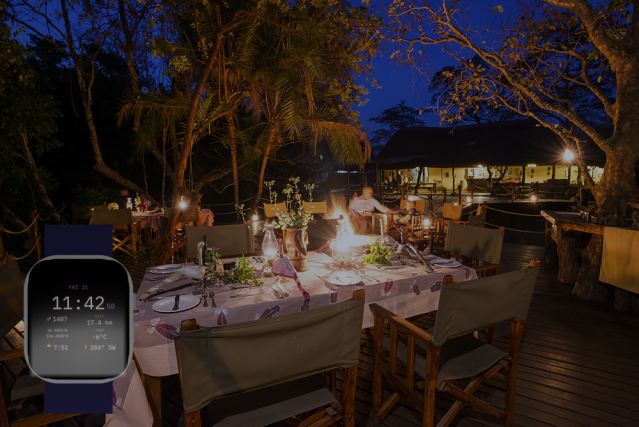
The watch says 11:42
